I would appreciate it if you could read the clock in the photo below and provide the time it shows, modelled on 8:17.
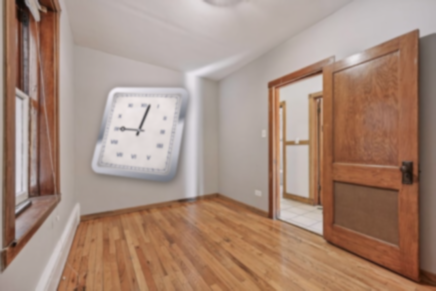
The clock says 9:02
